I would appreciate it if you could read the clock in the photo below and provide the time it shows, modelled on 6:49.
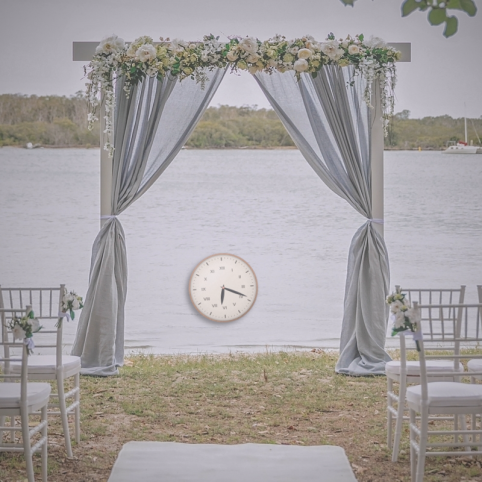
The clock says 6:19
